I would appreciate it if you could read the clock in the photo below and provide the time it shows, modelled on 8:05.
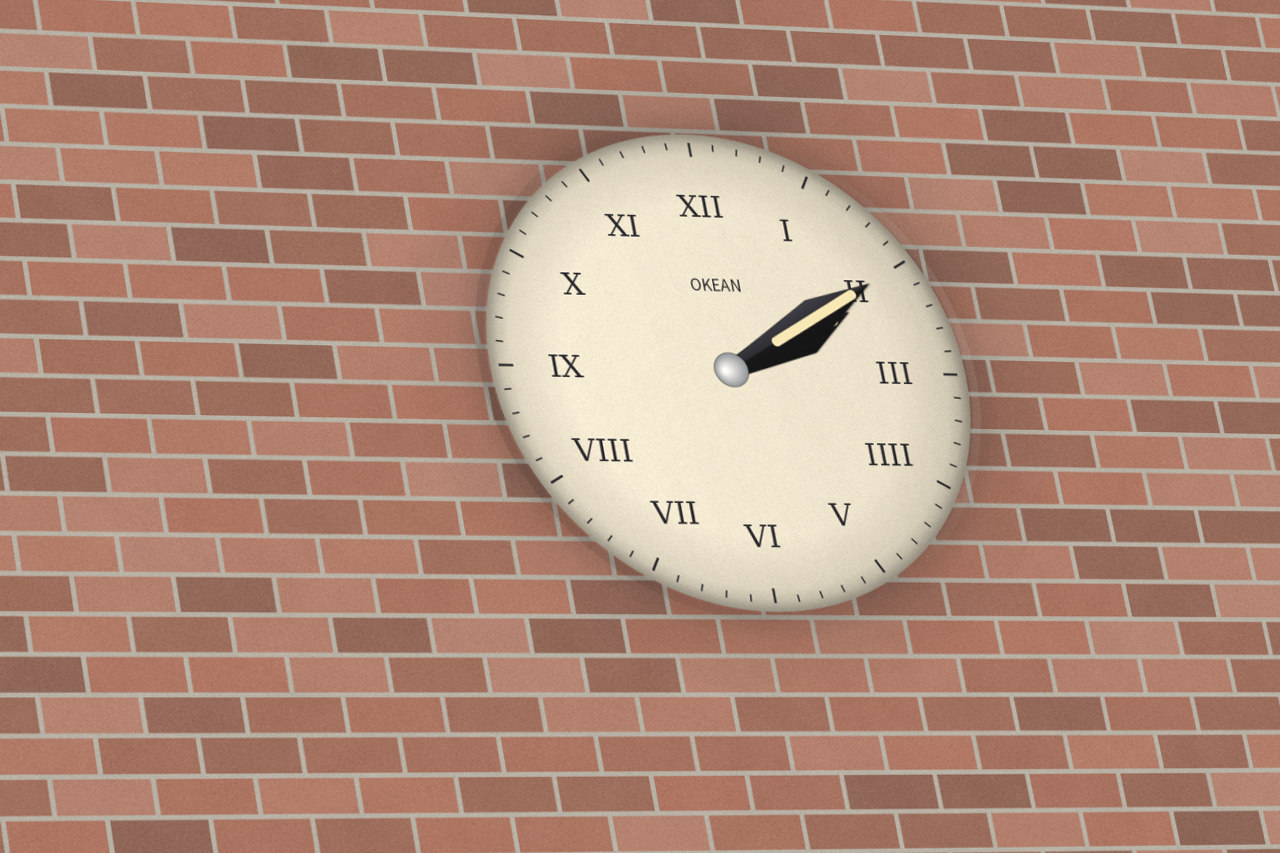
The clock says 2:10
